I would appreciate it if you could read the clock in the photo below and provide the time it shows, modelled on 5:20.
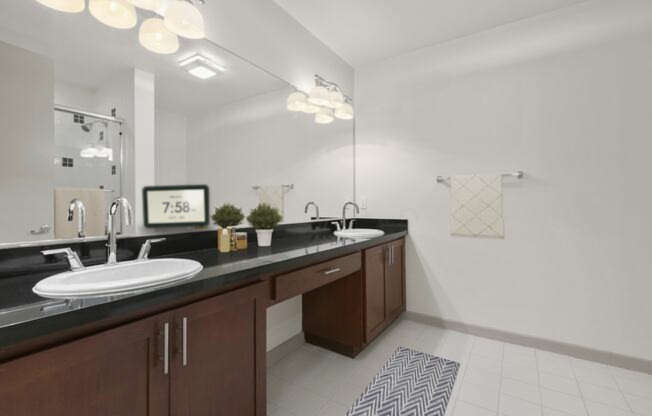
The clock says 7:58
